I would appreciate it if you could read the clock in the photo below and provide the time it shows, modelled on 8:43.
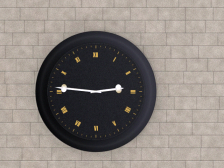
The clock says 2:46
